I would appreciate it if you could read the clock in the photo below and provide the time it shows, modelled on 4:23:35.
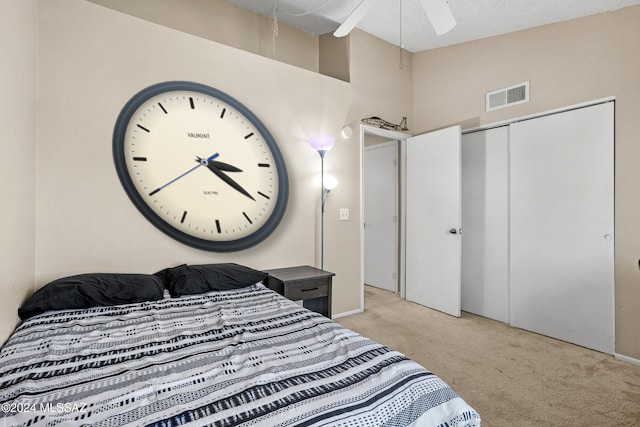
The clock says 3:21:40
